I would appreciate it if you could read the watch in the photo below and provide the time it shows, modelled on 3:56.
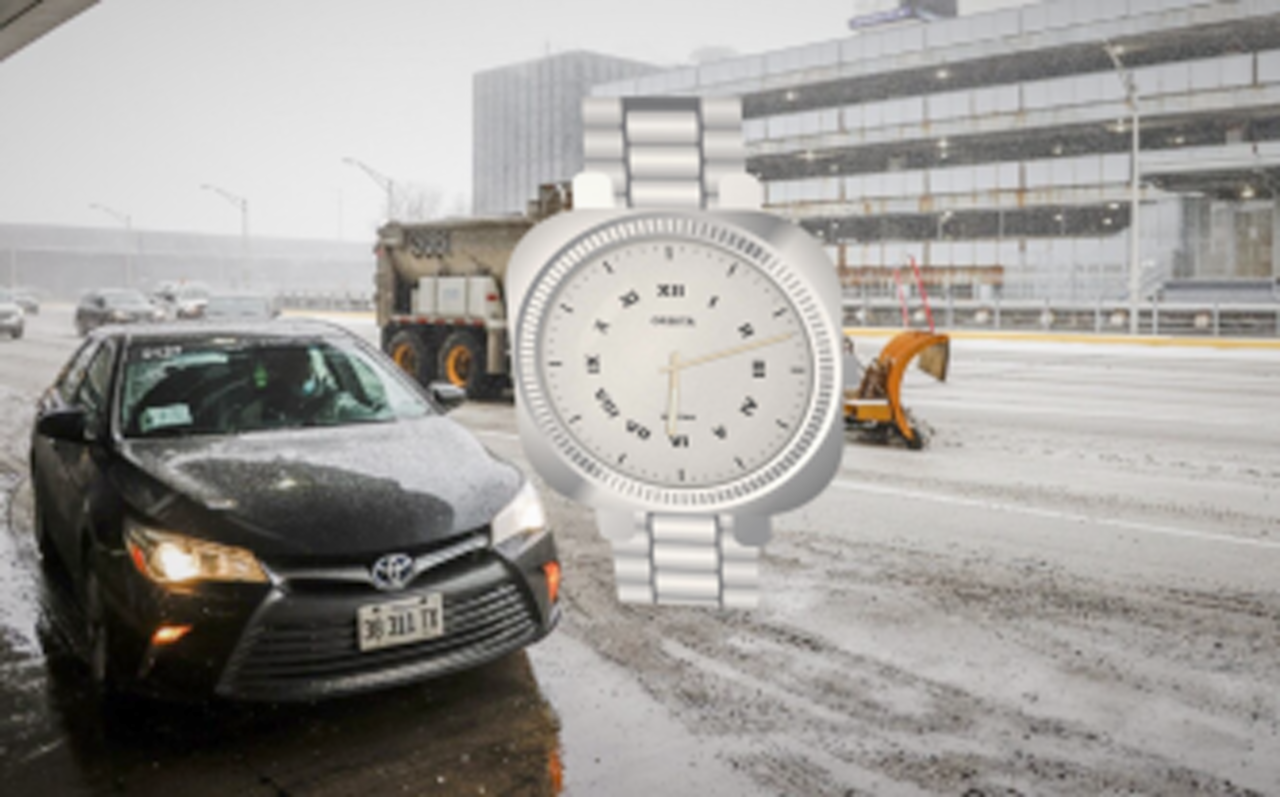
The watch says 6:12
